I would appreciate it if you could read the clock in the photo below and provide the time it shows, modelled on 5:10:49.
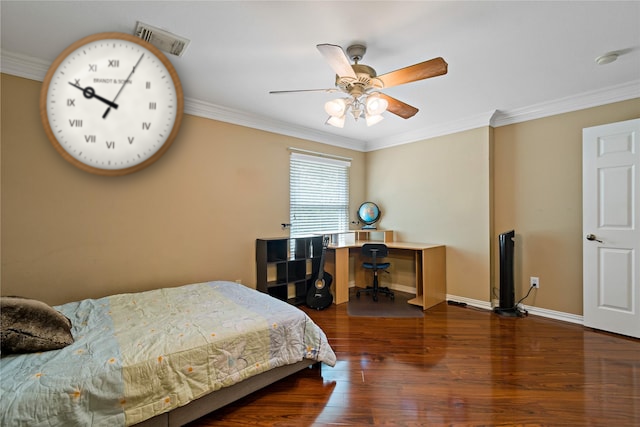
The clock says 9:49:05
